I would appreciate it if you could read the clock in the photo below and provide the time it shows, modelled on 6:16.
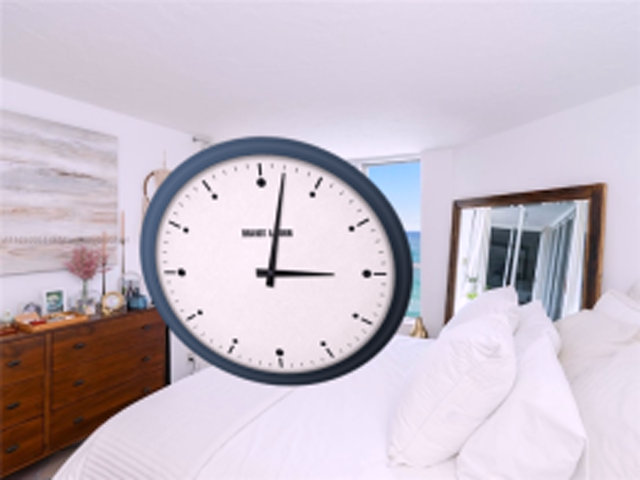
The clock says 3:02
